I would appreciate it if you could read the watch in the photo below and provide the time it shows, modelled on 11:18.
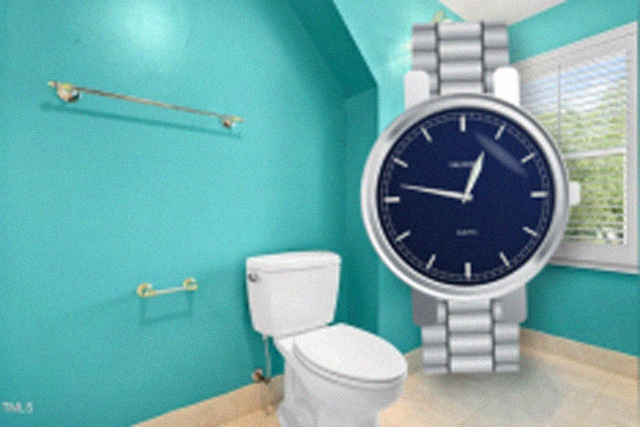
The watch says 12:47
